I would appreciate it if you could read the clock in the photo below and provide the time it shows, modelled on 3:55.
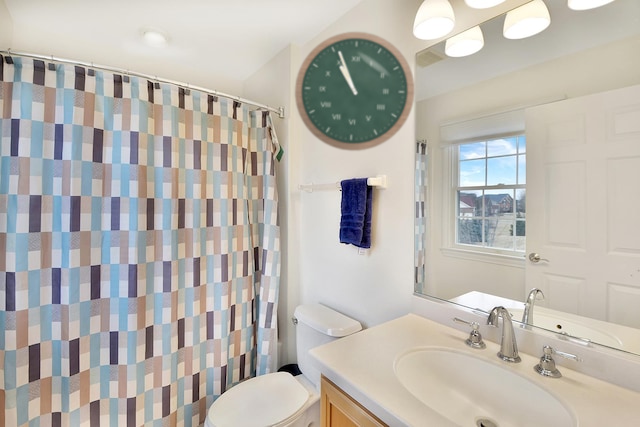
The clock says 10:56
